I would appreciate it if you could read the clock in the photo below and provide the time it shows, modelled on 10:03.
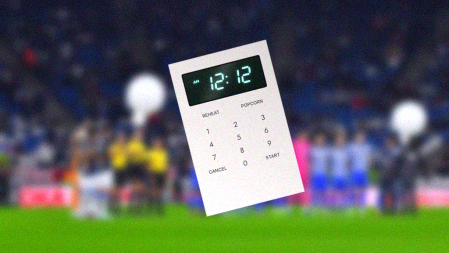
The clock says 12:12
